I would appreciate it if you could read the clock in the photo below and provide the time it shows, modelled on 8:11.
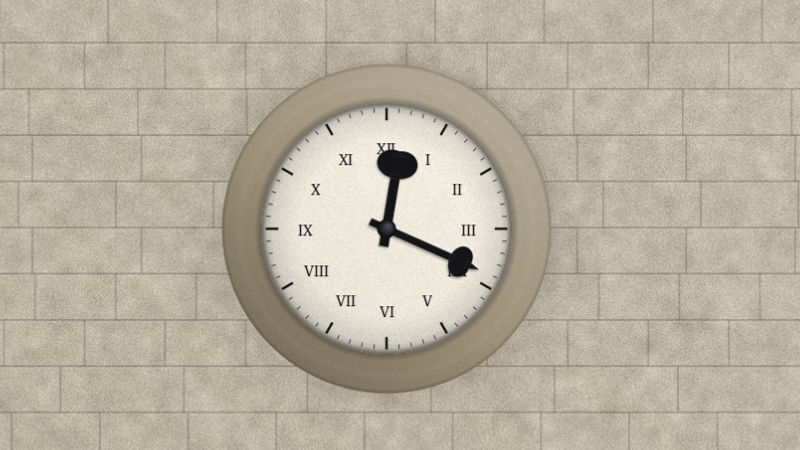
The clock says 12:19
